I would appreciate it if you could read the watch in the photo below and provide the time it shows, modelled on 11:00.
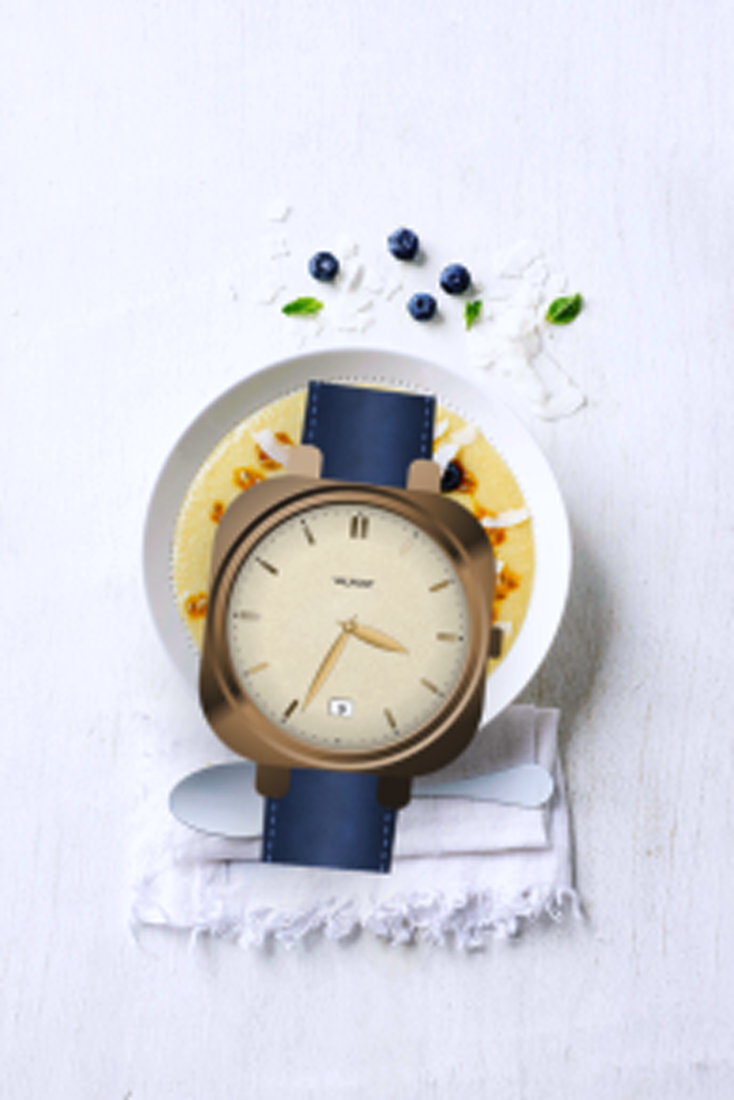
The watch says 3:34
